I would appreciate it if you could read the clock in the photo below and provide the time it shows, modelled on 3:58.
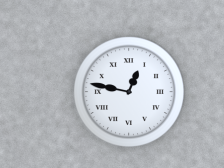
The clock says 12:47
